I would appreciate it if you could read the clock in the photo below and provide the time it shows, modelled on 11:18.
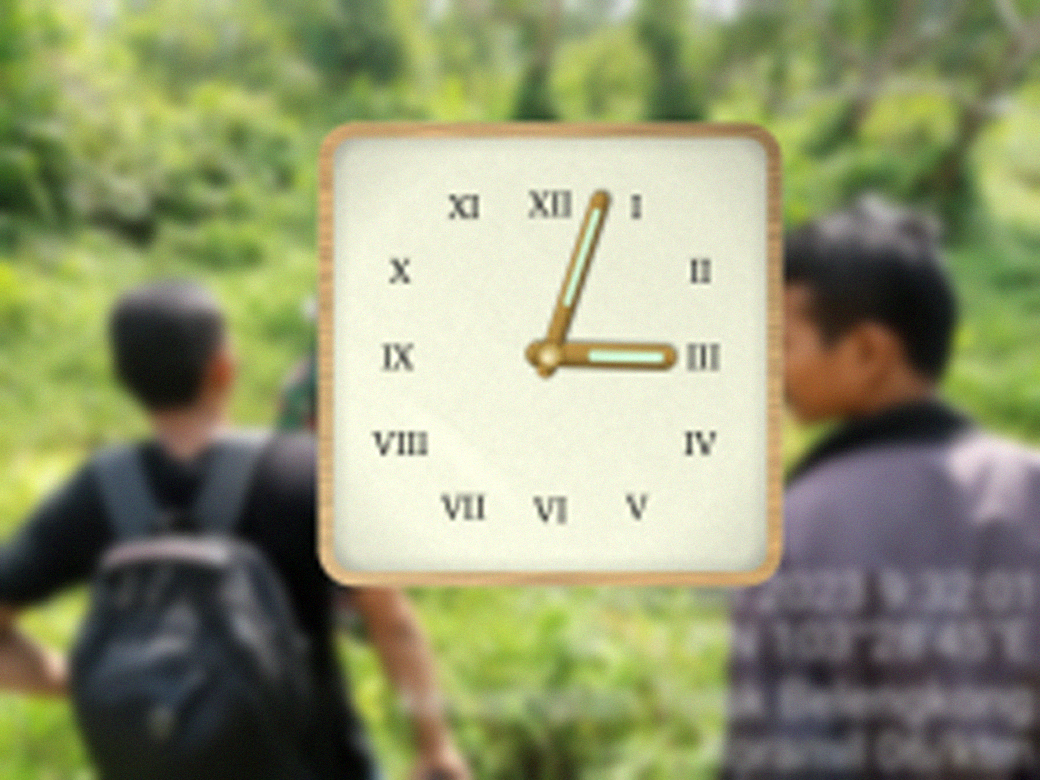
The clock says 3:03
